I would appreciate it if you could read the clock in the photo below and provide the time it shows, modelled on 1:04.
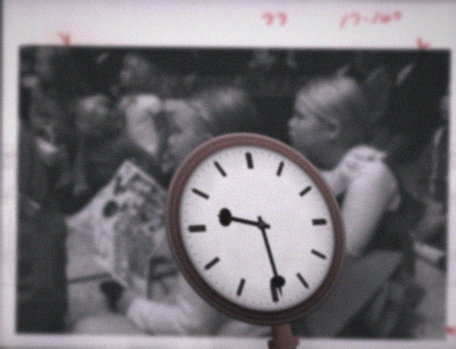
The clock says 9:29
